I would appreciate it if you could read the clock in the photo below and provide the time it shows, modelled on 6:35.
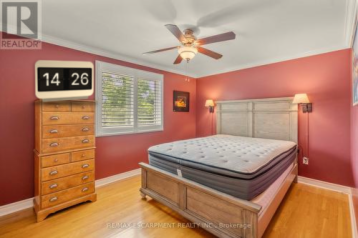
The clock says 14:26
